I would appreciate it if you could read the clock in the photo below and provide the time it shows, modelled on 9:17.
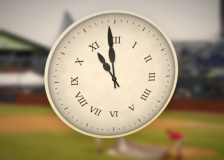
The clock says 10:59
